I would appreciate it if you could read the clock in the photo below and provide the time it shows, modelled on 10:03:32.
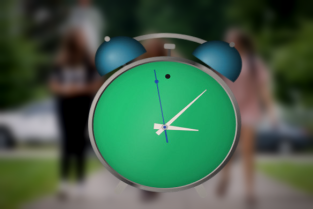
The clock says 3:06:58
